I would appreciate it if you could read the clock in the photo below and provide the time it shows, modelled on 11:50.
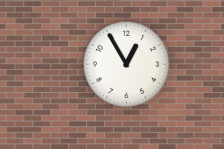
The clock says 12:55
